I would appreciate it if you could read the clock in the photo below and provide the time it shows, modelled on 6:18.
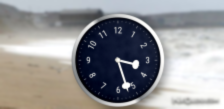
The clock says 3:27
